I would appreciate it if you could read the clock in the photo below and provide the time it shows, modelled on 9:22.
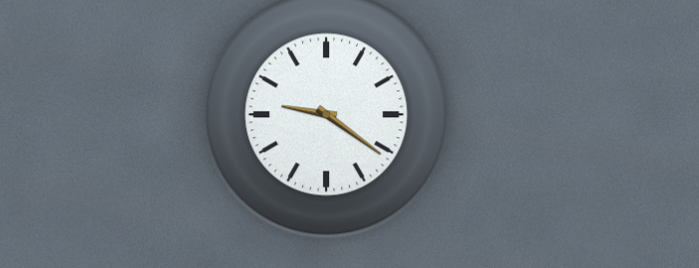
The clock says 9:21
